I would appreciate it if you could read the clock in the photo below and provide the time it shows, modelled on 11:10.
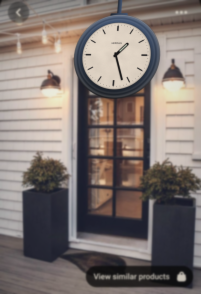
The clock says 1:27
